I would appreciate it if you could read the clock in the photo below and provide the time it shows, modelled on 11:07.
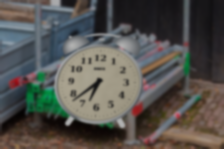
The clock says 6:38
